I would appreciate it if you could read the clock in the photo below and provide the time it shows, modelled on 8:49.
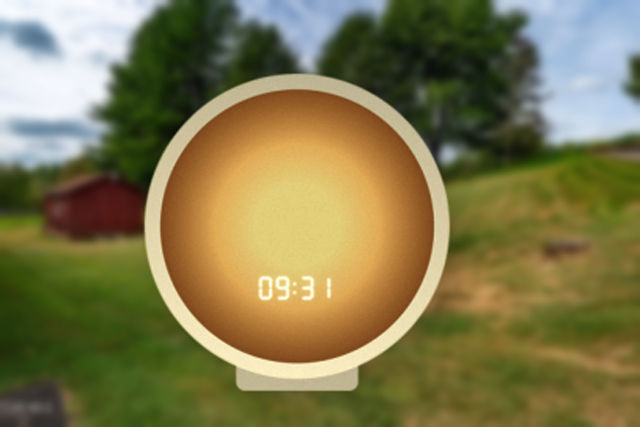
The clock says 9:31
